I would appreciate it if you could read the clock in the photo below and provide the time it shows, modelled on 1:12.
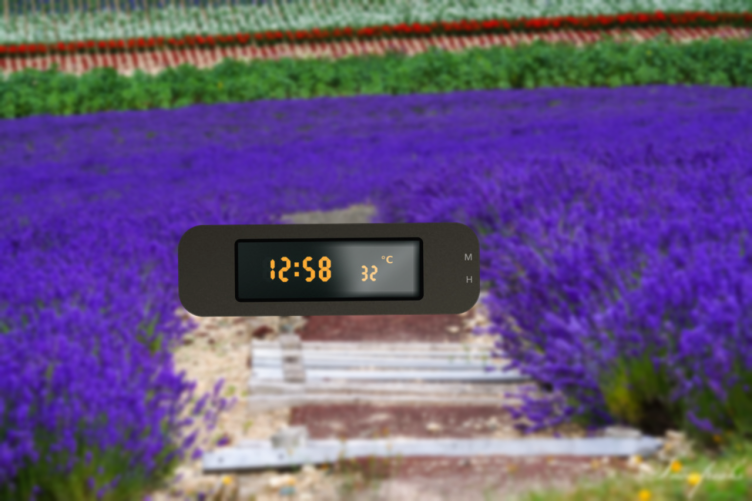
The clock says 12:58
